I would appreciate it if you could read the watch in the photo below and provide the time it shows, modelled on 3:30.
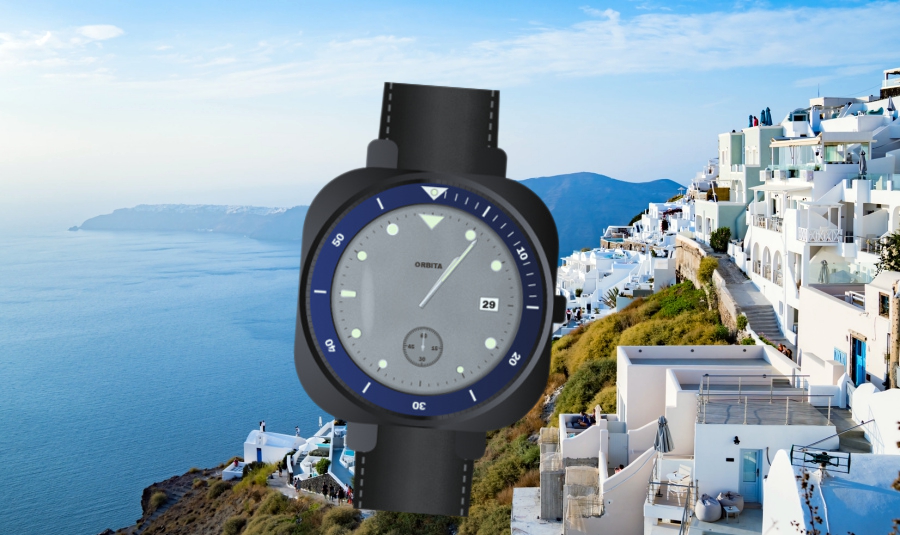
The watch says 1:06
